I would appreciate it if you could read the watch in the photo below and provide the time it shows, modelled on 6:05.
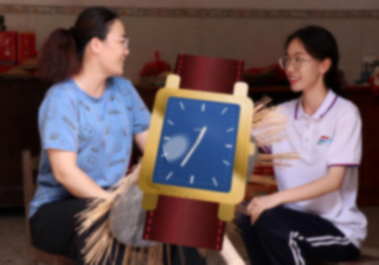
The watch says 12:34
